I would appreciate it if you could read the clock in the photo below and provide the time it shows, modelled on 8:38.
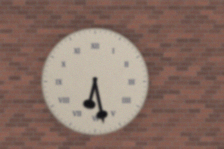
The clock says 6:28
